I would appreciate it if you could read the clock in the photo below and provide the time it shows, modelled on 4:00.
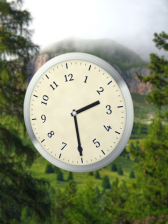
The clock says 2:30
